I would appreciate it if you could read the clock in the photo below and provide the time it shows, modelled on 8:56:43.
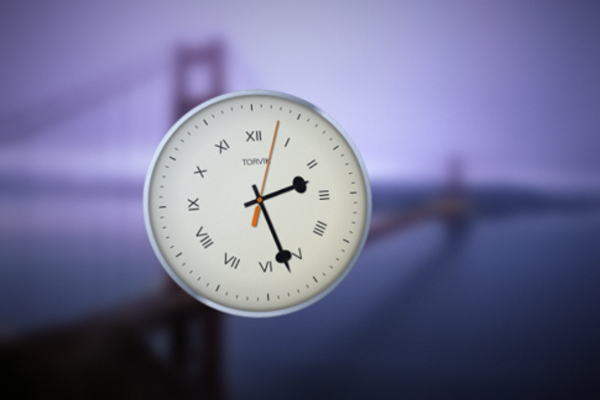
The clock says 2:27:03
